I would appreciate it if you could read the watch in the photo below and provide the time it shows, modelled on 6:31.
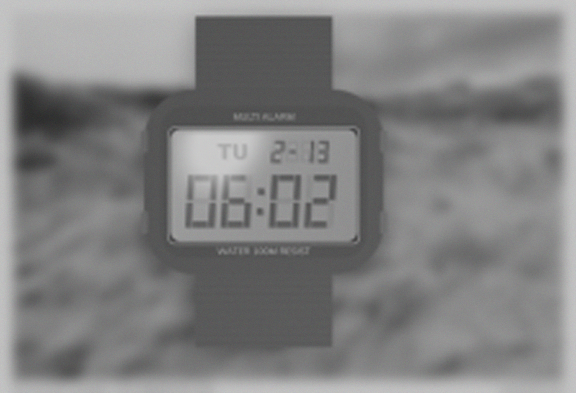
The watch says 6:02
